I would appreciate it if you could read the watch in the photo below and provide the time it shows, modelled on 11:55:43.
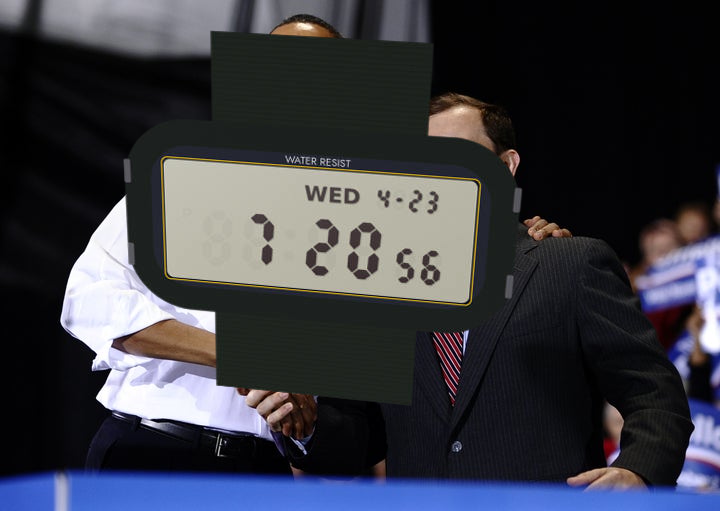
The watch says 7:20:56
